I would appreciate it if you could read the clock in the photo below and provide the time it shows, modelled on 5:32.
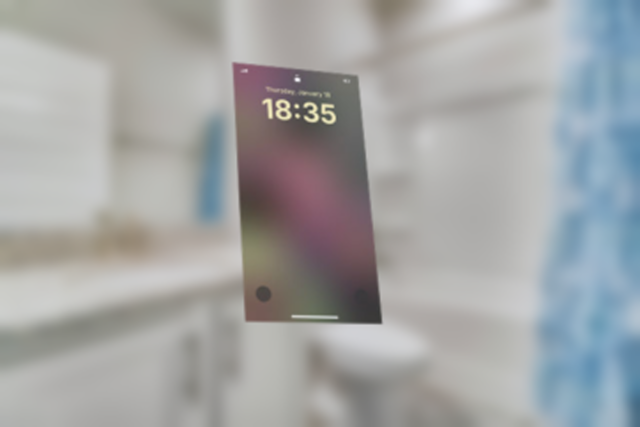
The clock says 18:35
